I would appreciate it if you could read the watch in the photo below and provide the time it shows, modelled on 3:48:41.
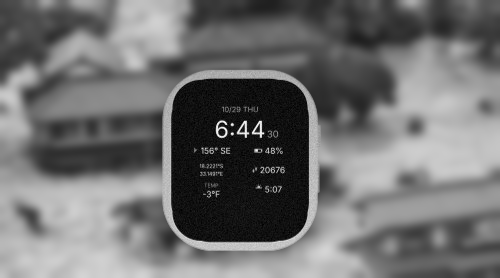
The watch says 6:44:30
